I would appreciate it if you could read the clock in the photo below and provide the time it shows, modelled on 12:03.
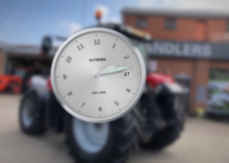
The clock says 2:13
